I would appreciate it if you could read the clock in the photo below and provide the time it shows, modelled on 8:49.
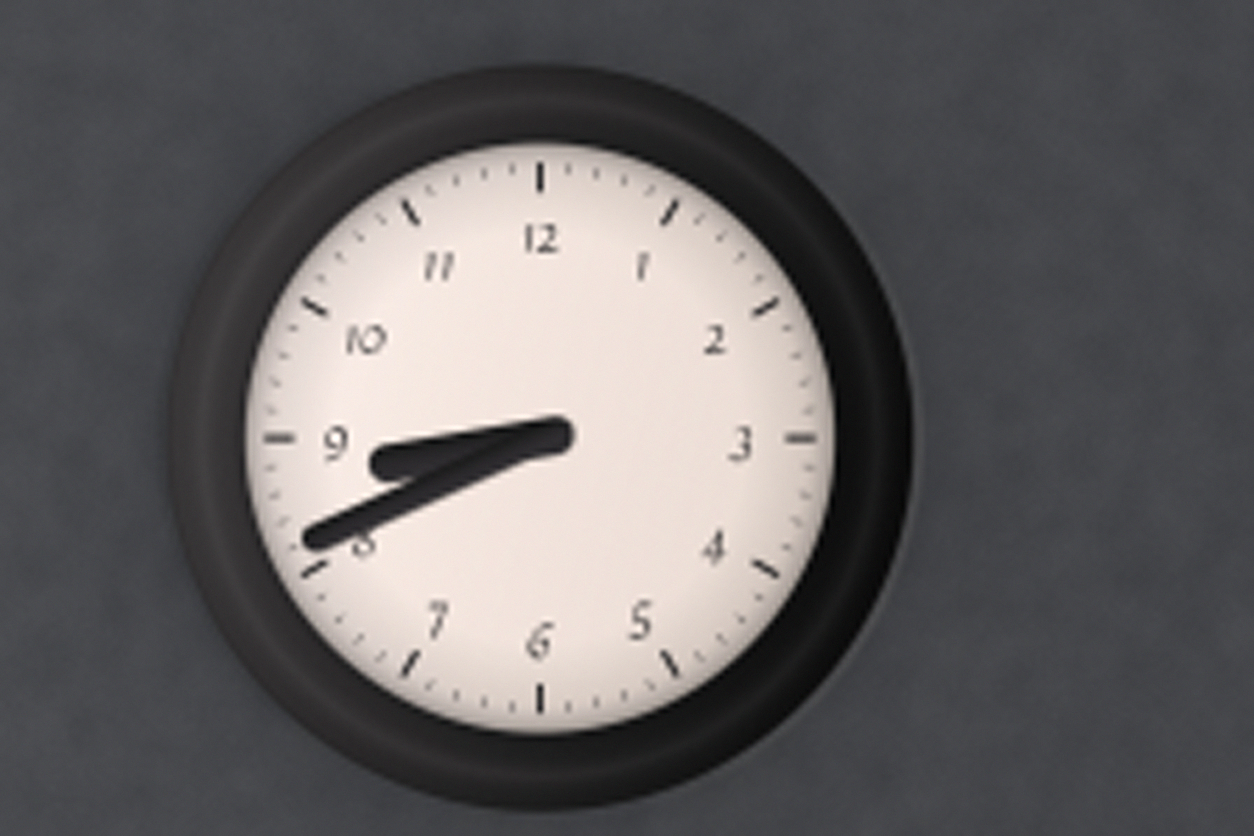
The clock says 8:41
